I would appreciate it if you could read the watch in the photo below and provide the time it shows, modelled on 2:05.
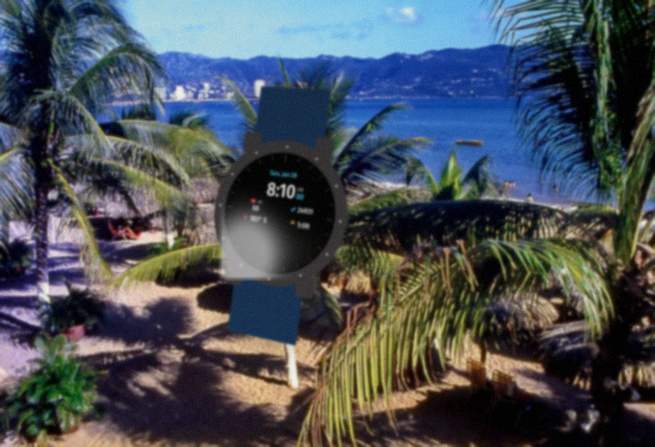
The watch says 8:10
